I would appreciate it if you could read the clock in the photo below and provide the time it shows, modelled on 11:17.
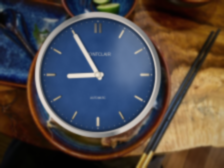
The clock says 8:55
